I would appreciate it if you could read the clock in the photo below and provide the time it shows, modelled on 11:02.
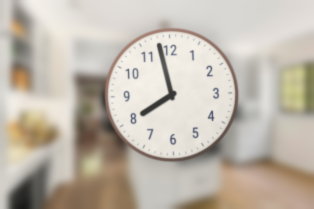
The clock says 7:58
